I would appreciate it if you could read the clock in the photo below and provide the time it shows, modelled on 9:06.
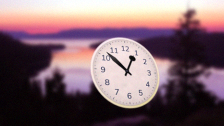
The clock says 12:52
